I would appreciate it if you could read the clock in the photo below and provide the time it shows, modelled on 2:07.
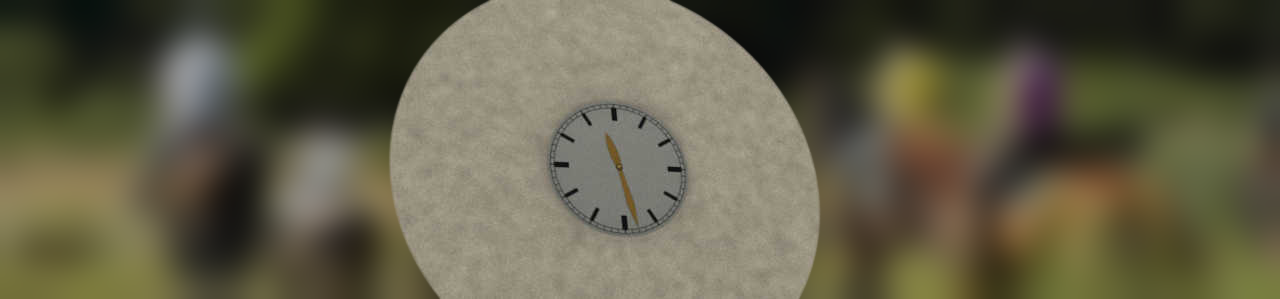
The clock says 11:28
